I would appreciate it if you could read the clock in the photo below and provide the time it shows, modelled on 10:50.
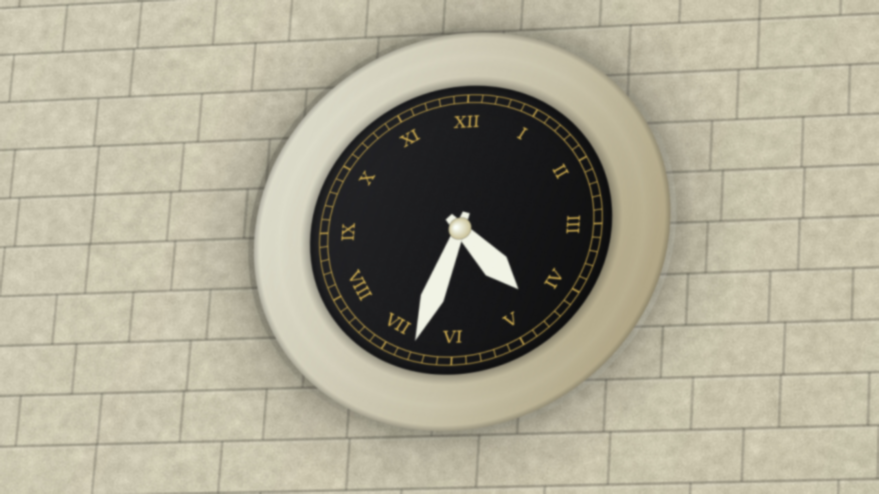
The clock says 4:33
